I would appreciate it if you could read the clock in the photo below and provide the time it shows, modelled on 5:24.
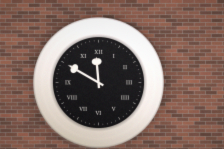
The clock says 11:50
